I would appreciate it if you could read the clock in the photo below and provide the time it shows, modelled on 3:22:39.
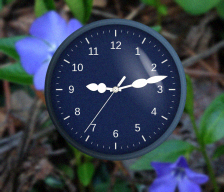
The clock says 9:12:36
